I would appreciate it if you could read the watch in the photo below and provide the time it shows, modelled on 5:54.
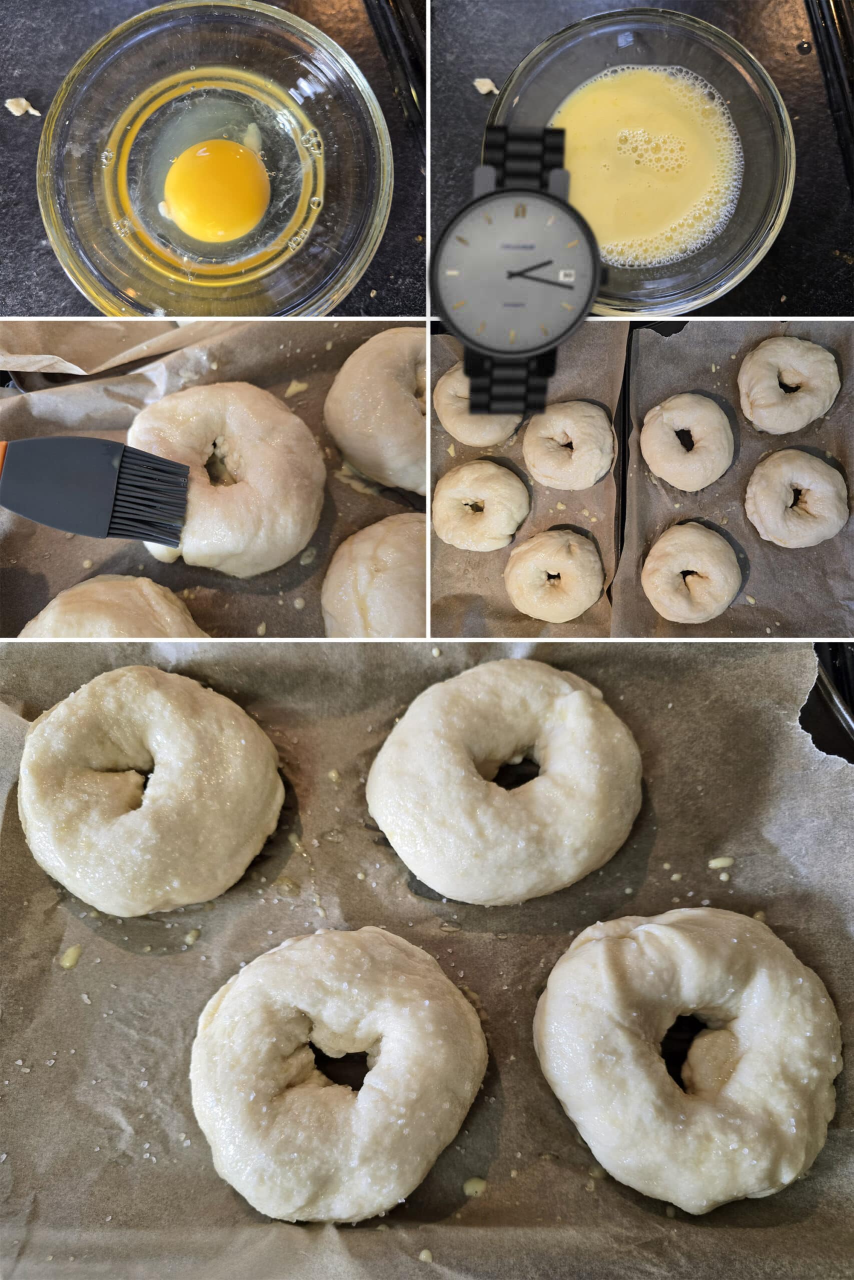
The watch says 2:17
